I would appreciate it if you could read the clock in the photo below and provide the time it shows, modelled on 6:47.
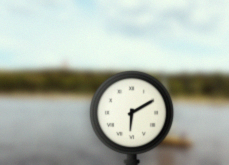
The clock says 6:10
